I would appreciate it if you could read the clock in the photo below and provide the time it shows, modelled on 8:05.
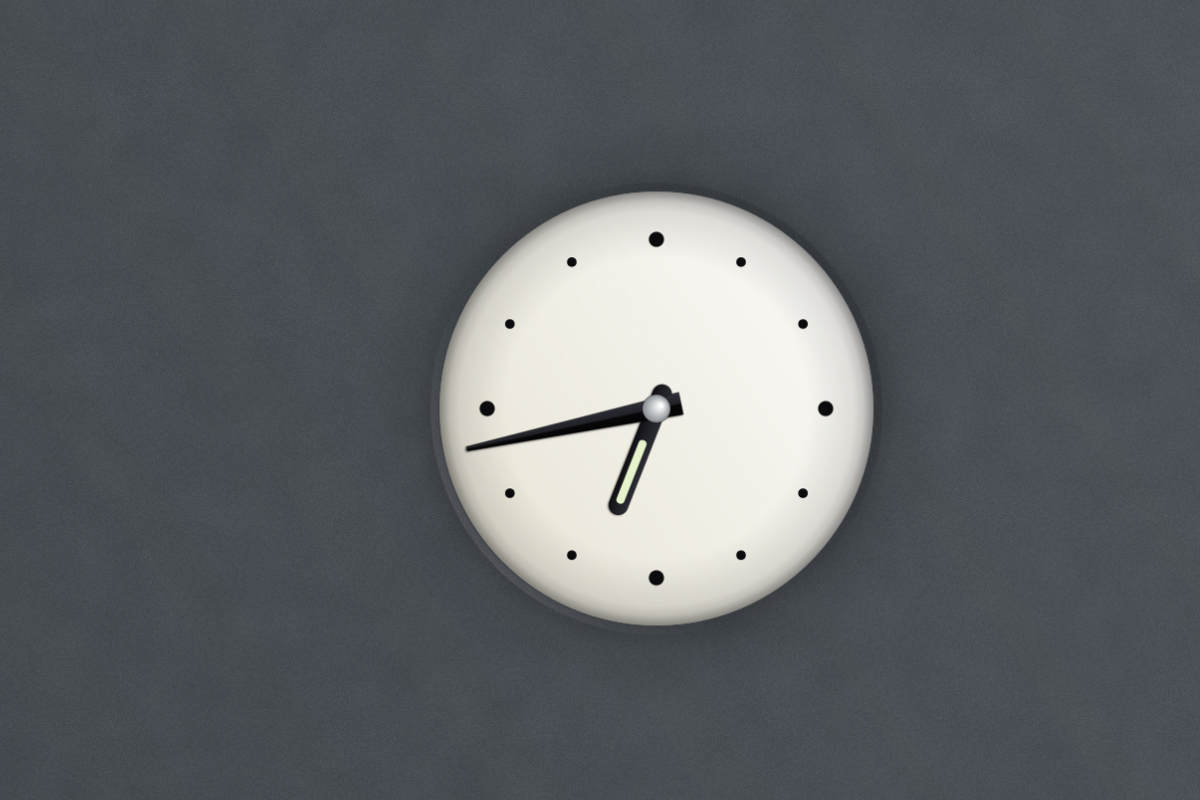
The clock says 6:43
